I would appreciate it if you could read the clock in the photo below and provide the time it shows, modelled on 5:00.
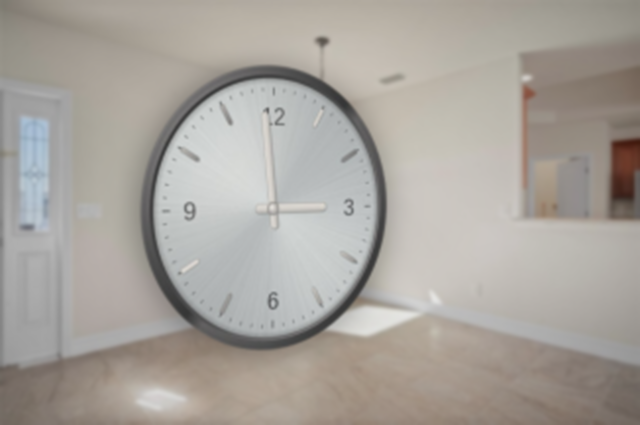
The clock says 2:59
